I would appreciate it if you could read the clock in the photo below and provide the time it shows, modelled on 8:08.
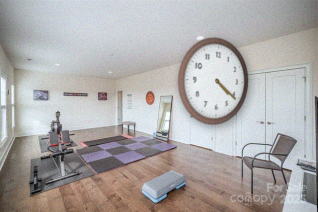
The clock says 4:21
